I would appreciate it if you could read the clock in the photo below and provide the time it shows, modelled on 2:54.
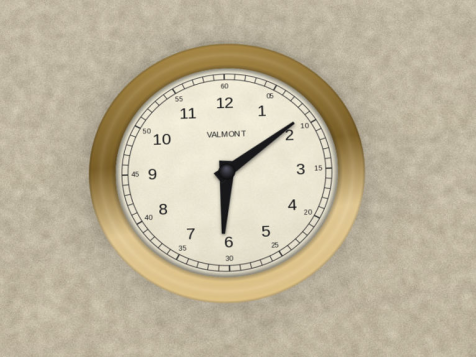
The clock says 6:09
